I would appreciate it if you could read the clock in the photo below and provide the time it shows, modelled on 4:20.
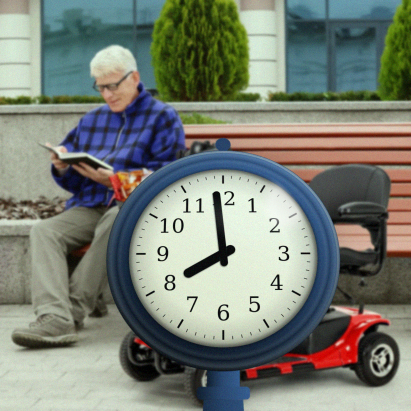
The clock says 7:59
